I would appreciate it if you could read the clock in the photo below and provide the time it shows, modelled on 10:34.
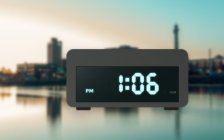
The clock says 1:06
